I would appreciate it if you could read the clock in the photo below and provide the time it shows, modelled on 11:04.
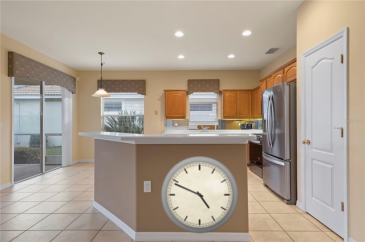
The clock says 4:49
